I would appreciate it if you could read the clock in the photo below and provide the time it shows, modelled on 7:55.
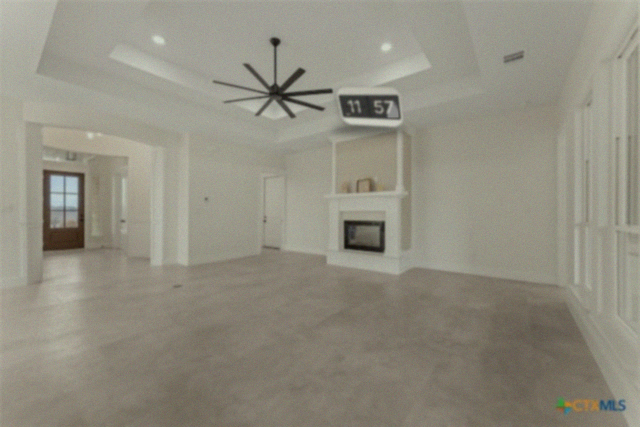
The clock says 11:57
